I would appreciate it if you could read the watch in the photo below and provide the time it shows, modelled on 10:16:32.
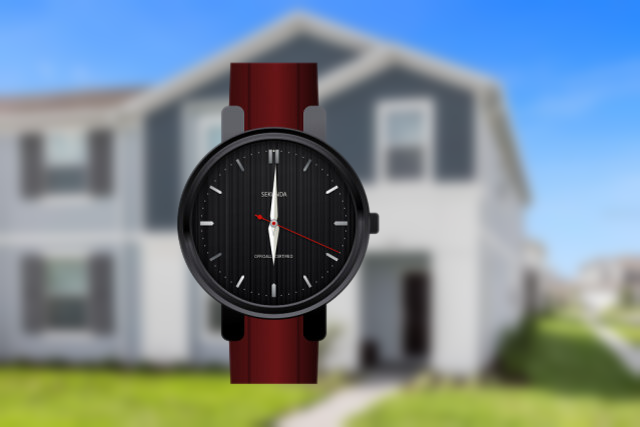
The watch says 6:00:19
